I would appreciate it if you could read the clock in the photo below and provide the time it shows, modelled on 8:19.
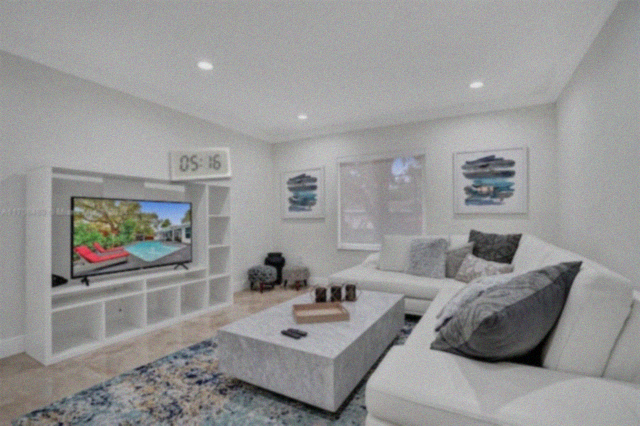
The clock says 5:16
